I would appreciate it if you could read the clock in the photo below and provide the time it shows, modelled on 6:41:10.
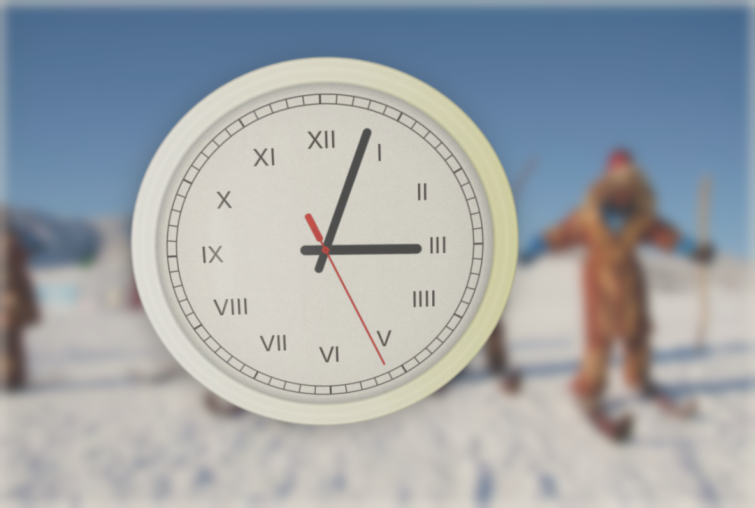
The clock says 3:03:26
